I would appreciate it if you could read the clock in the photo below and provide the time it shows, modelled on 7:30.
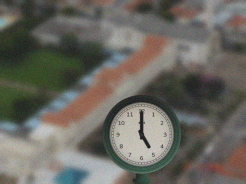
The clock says 5:00
